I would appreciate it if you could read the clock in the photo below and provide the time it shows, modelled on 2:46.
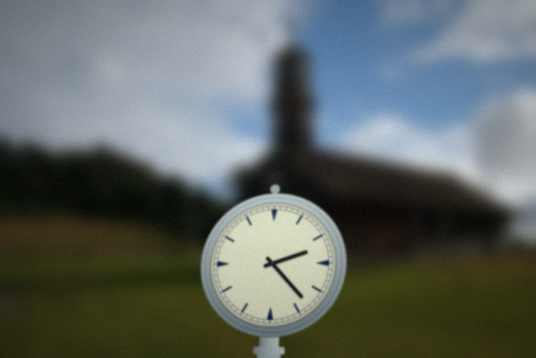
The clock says 2:23
